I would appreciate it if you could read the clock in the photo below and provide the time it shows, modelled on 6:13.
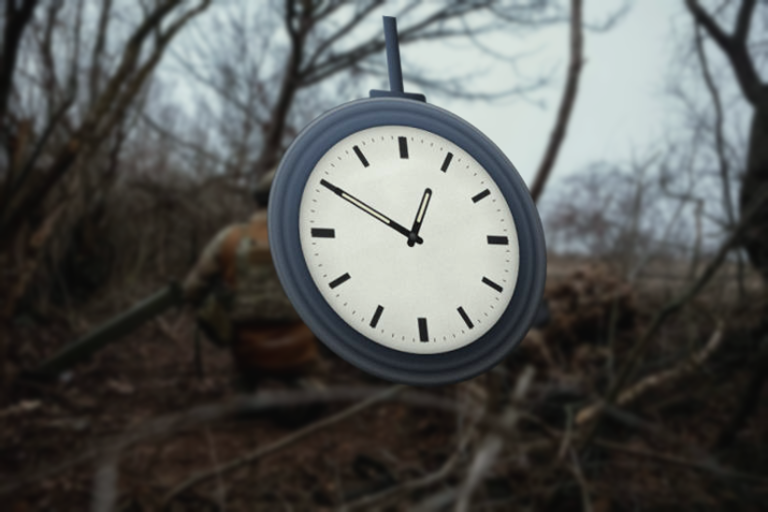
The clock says 12:50
